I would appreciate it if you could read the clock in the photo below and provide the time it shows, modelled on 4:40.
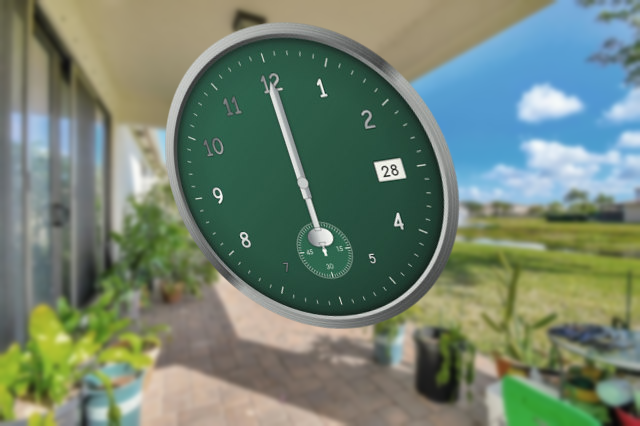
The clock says 6:00
